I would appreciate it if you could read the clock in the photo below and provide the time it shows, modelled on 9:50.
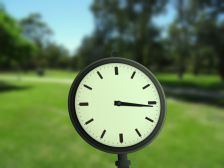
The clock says 3:16
